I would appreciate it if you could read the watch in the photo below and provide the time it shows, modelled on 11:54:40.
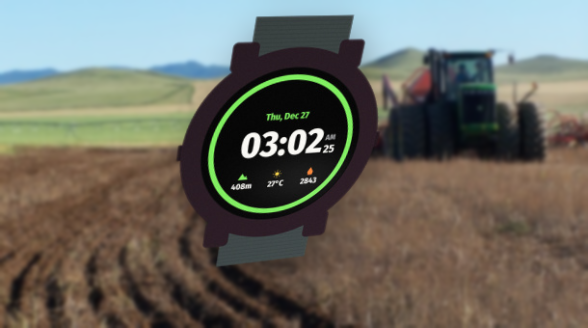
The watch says 3:02:25
